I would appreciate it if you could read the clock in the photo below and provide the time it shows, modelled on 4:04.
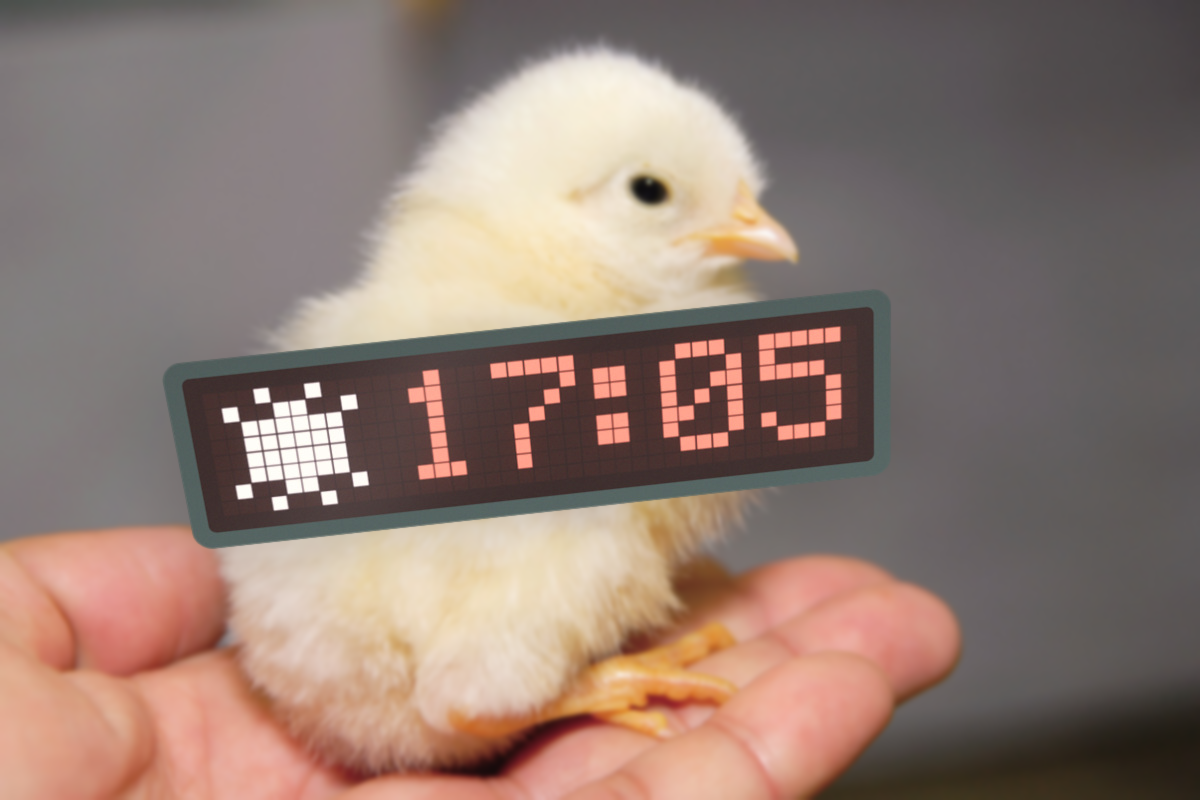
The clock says 17:05
